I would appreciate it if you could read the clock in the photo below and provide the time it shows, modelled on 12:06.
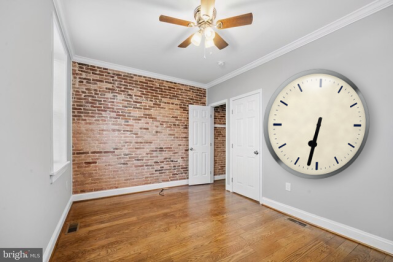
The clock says 6:32
